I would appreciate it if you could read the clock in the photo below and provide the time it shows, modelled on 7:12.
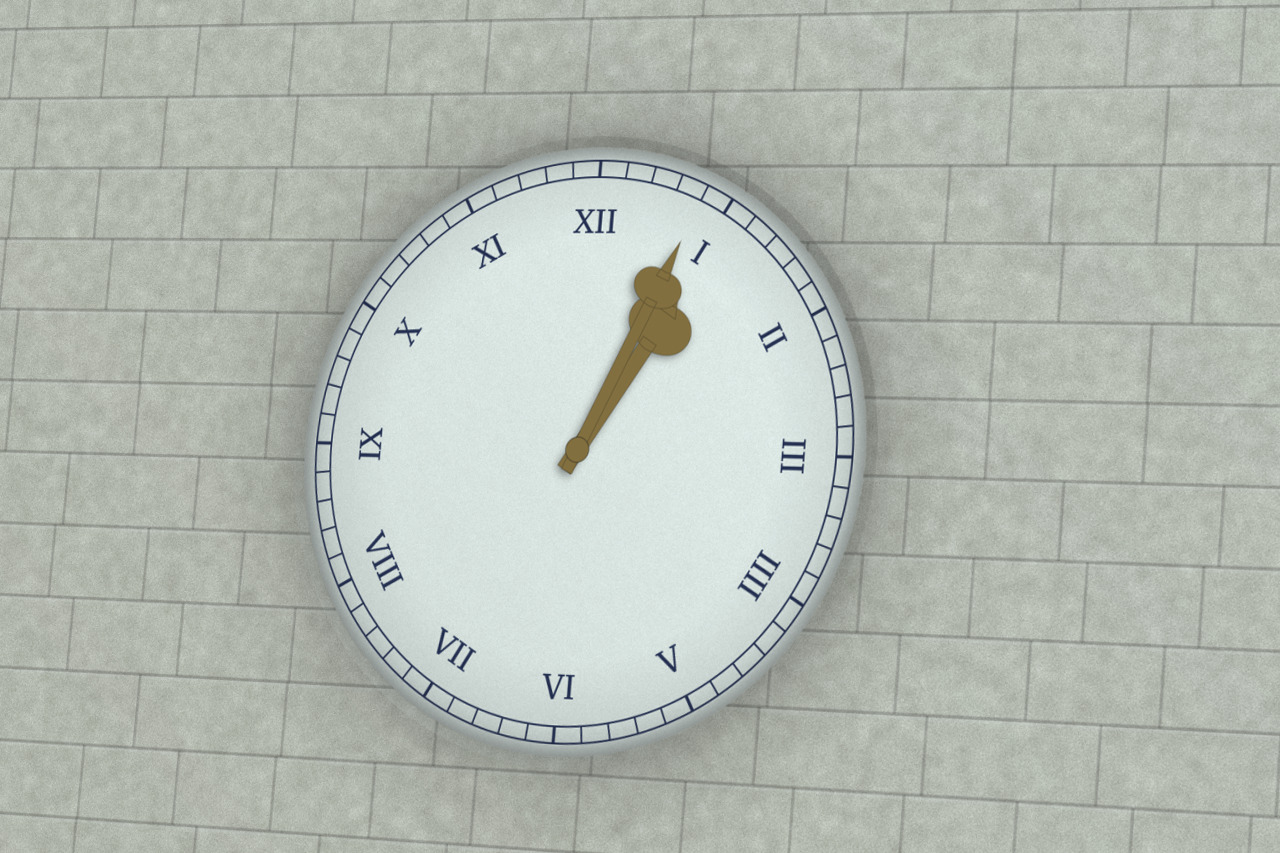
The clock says 1:04
